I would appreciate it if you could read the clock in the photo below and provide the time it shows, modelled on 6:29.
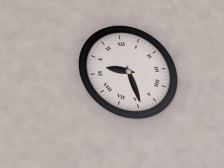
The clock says 9:29
